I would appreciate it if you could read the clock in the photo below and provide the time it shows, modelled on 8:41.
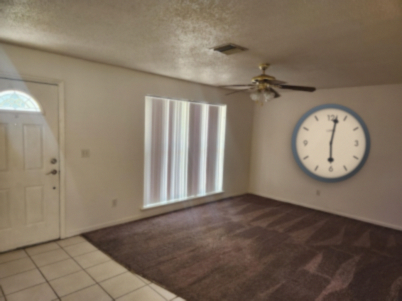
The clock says 6:02
